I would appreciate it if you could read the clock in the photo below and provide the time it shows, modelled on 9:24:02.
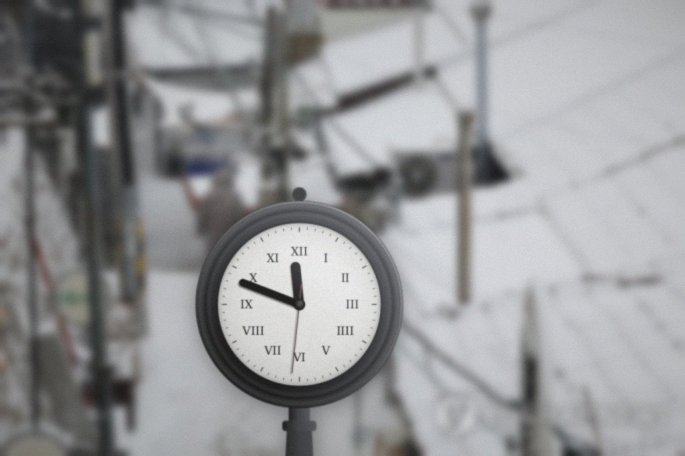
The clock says 11:48:31
